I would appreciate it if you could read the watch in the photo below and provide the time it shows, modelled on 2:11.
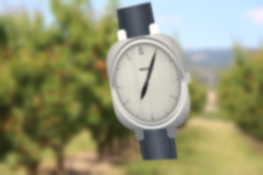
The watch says 7:05
